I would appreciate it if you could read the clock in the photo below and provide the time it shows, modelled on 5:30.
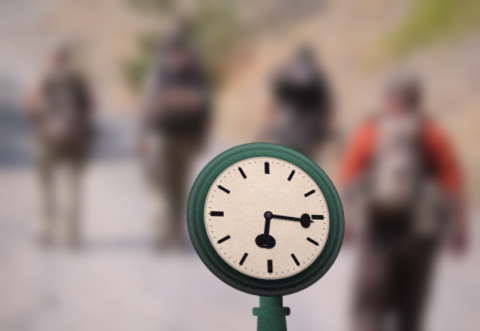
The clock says 6:16
